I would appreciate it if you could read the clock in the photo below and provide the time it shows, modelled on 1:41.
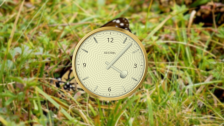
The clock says 4:07
